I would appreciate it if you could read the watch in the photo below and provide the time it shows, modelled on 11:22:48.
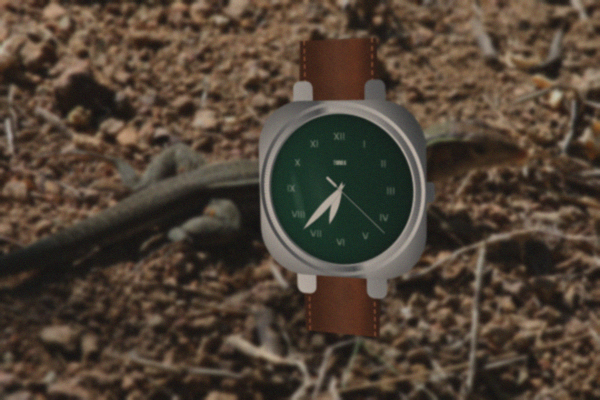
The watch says 6:37:22
